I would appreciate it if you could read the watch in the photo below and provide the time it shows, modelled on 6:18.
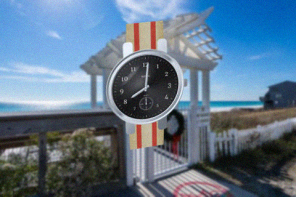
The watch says 8:01
